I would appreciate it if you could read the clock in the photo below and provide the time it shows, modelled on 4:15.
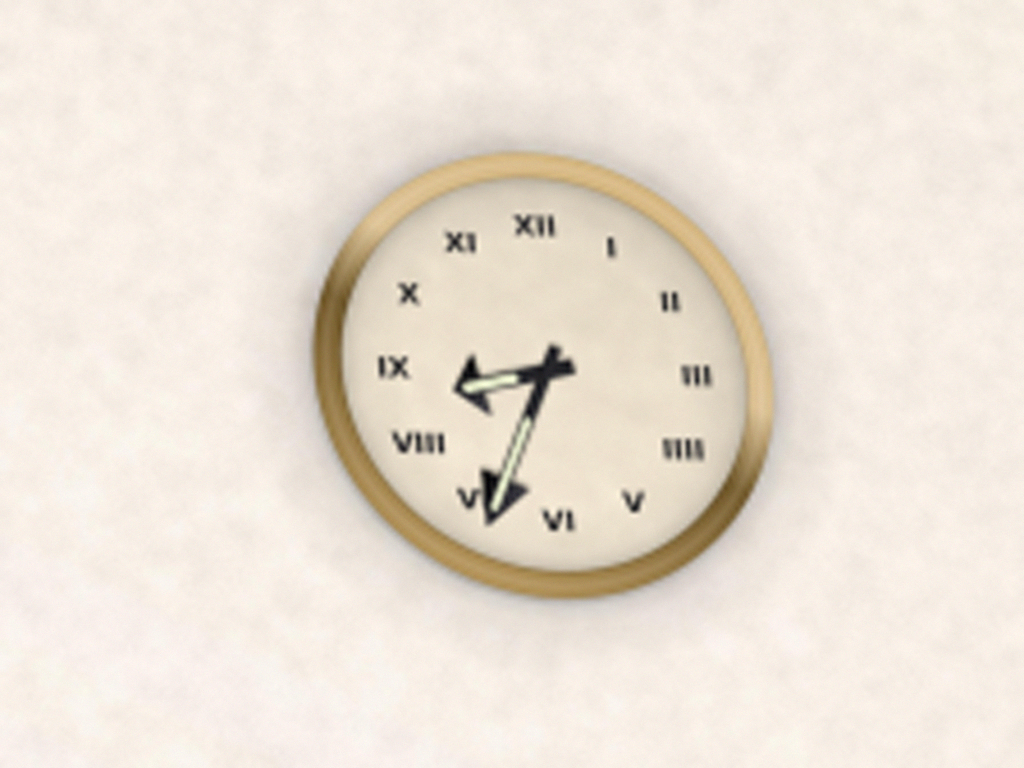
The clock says 8:34
